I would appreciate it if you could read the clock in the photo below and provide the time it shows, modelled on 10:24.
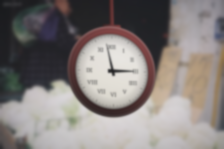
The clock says 2:58
